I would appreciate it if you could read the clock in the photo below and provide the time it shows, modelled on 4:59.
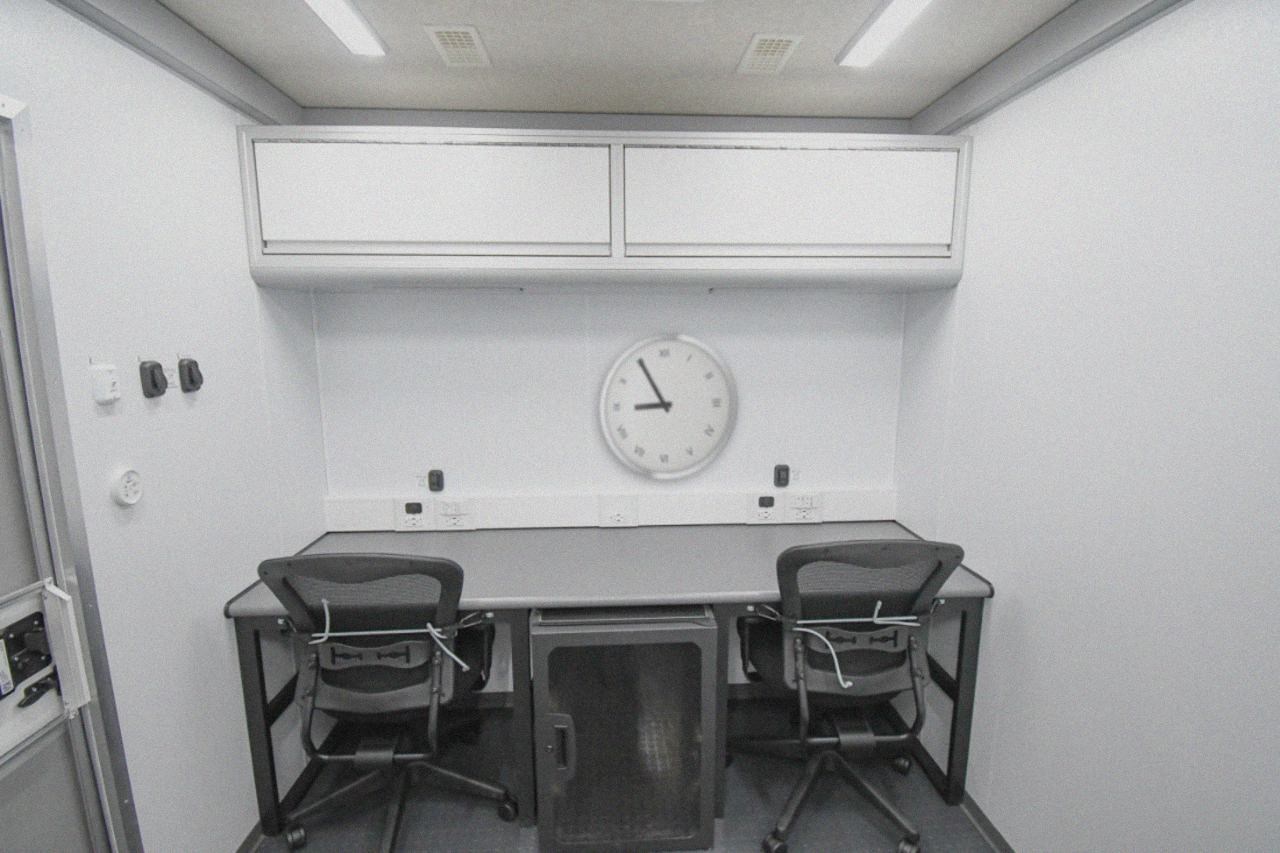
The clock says 8:55
